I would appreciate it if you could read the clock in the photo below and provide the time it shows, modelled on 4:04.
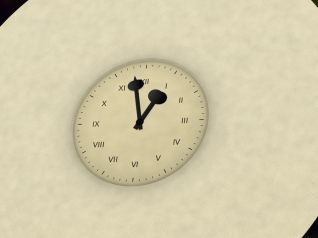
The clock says 12:58
